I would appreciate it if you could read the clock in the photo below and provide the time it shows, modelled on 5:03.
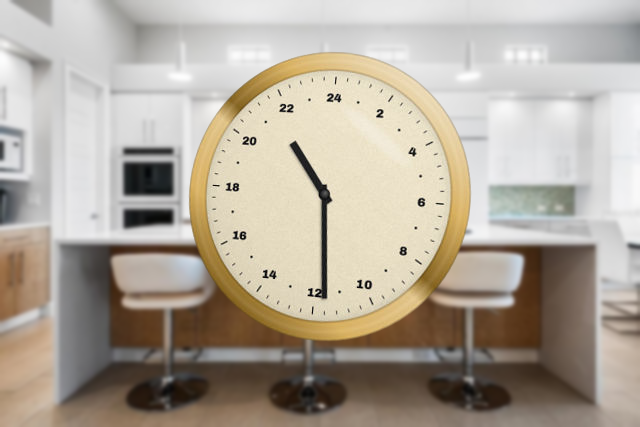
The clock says 21:29
